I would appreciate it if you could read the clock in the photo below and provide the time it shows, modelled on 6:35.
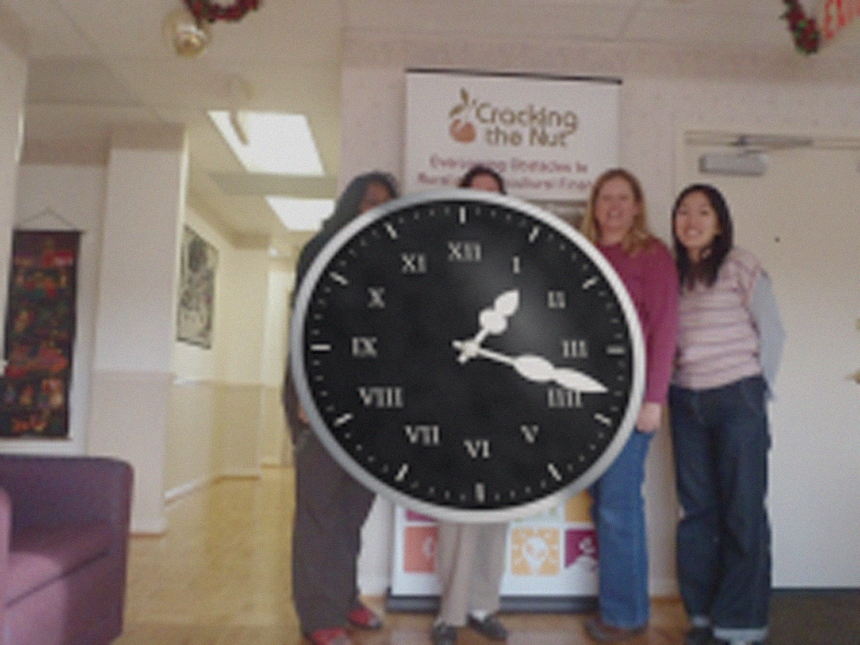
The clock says 1:18
